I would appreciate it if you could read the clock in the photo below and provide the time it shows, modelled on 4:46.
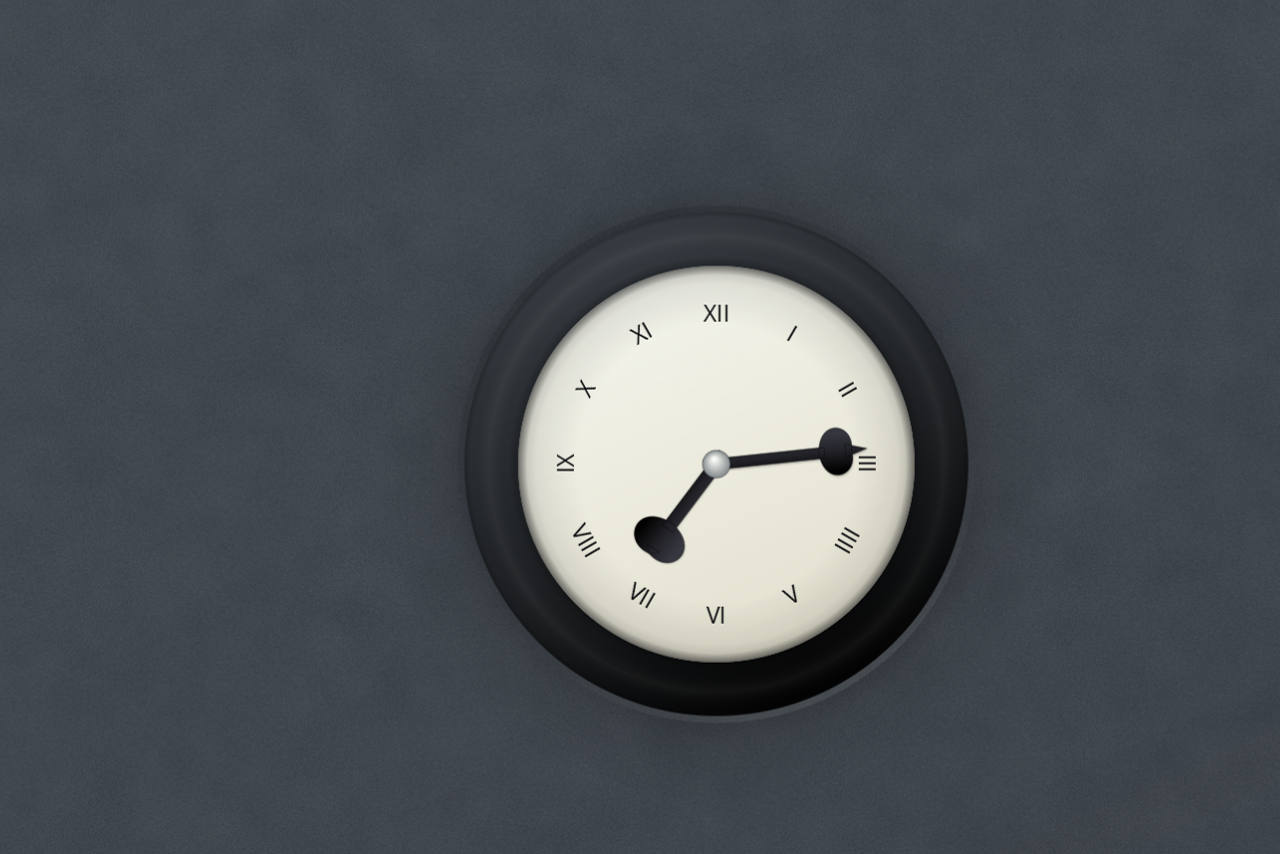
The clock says 7:14
